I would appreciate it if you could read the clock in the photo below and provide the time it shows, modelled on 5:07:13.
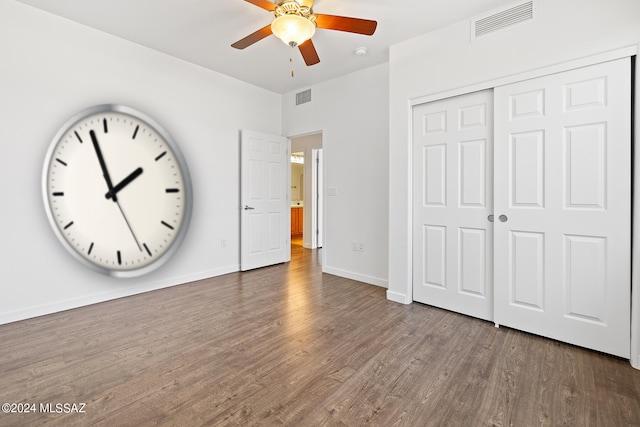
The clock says 1:57:26
